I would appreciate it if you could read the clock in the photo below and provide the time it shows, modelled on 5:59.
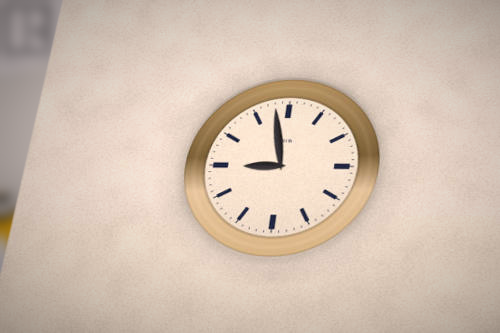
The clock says 8:58
